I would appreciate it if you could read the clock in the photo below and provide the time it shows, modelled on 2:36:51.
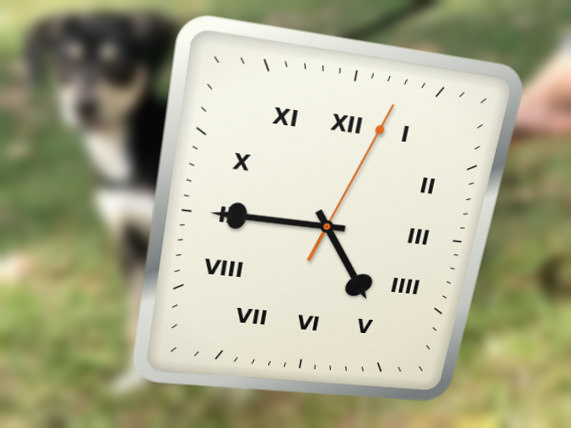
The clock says 4:45:03
